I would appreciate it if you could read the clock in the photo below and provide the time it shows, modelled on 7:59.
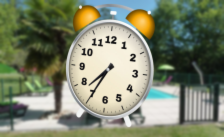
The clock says 7:35
